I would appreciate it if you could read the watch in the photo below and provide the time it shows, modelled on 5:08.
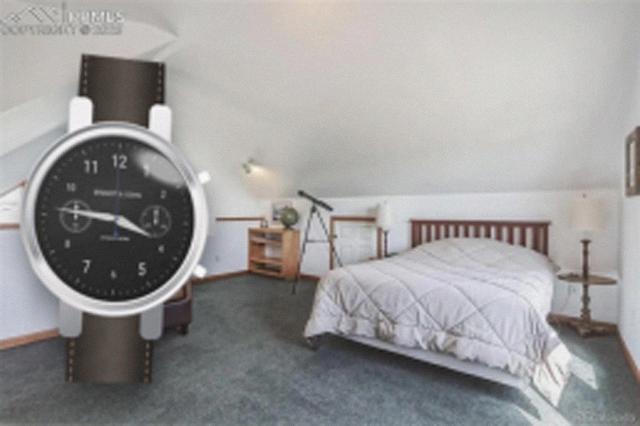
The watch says 3:46
